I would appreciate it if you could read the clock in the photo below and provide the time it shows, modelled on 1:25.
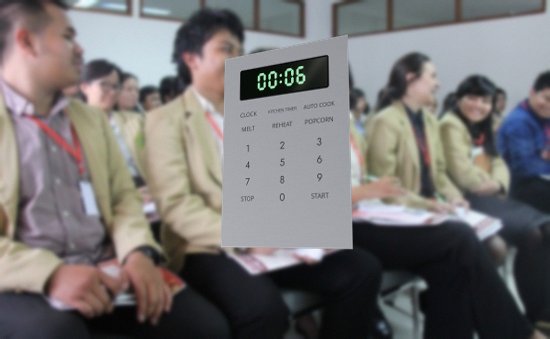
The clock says 0:06
